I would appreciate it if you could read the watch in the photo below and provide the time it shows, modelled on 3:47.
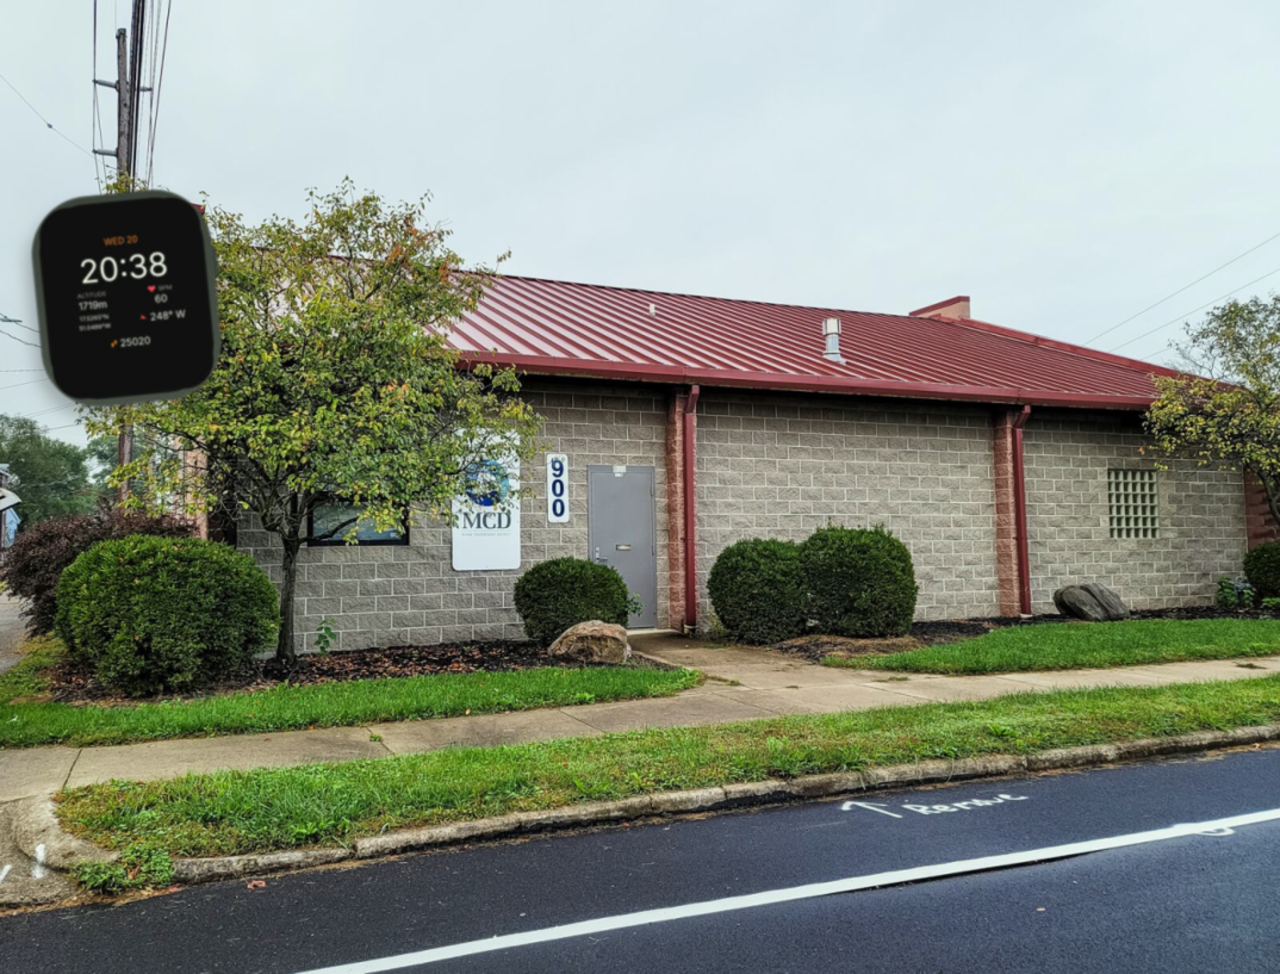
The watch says 20:38
